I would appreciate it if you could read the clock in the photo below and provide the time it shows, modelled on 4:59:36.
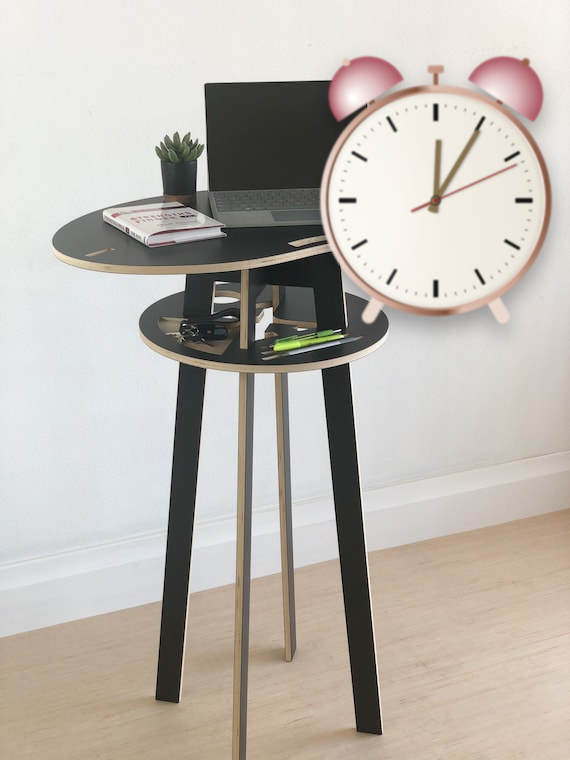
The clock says 12:05:11
